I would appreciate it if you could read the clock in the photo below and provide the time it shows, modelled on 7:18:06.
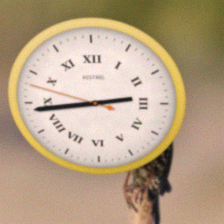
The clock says 2:43:48
